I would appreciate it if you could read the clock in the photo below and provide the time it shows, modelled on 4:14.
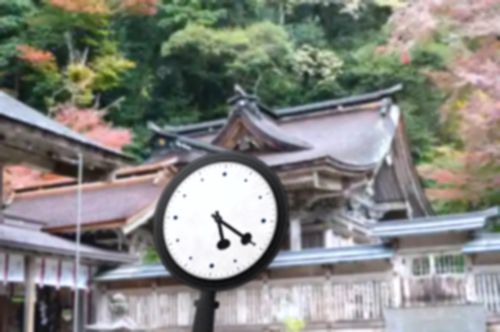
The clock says 5:20
